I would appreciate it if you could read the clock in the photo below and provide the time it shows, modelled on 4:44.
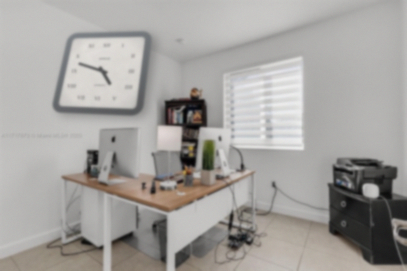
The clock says 4:48
